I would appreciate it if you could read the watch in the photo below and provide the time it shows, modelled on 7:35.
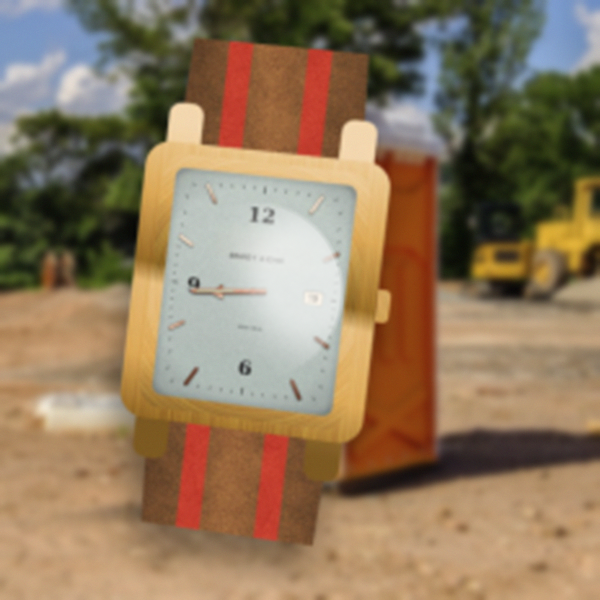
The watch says 8:44
